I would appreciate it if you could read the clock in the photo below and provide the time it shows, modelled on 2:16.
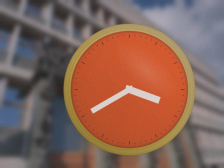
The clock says 3:40
